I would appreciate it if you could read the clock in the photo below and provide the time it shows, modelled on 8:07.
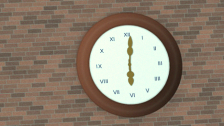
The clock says 6:01
